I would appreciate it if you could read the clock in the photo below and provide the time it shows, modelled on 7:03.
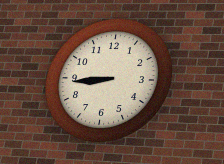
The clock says 8:44
